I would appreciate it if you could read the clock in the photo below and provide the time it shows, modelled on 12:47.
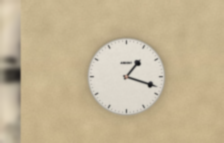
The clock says 1:18
